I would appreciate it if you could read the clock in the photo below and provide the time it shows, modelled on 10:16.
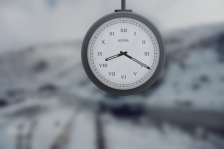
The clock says 8:20
